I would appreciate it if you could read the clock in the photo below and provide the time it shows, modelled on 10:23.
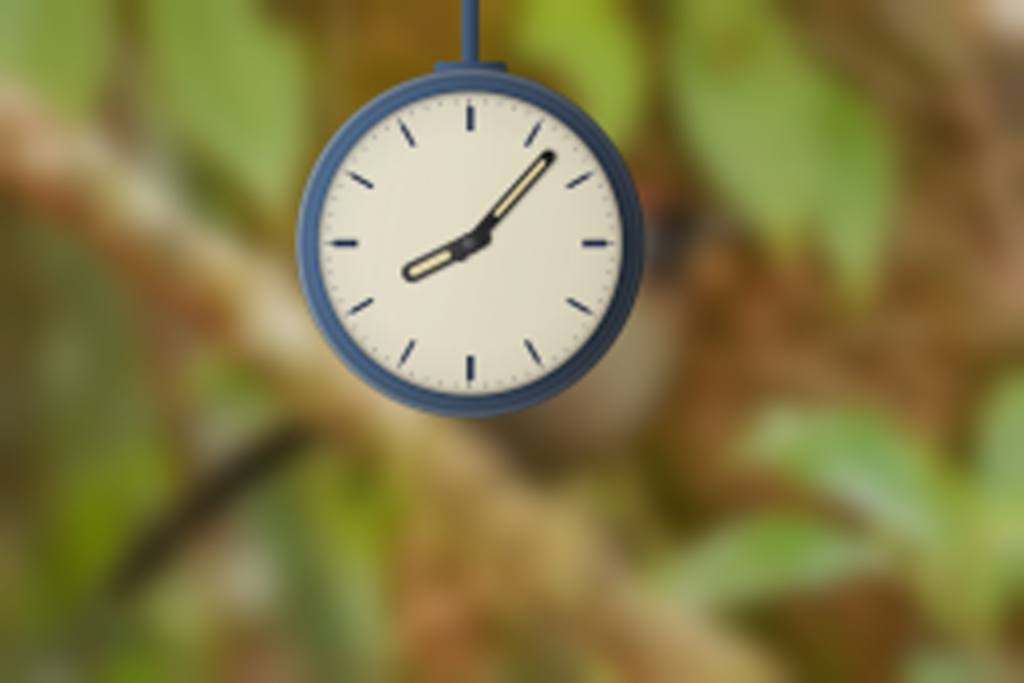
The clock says 8:07
